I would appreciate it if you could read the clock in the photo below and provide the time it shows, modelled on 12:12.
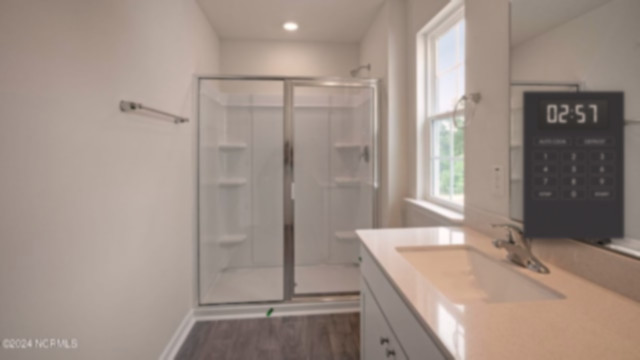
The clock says 2:57
